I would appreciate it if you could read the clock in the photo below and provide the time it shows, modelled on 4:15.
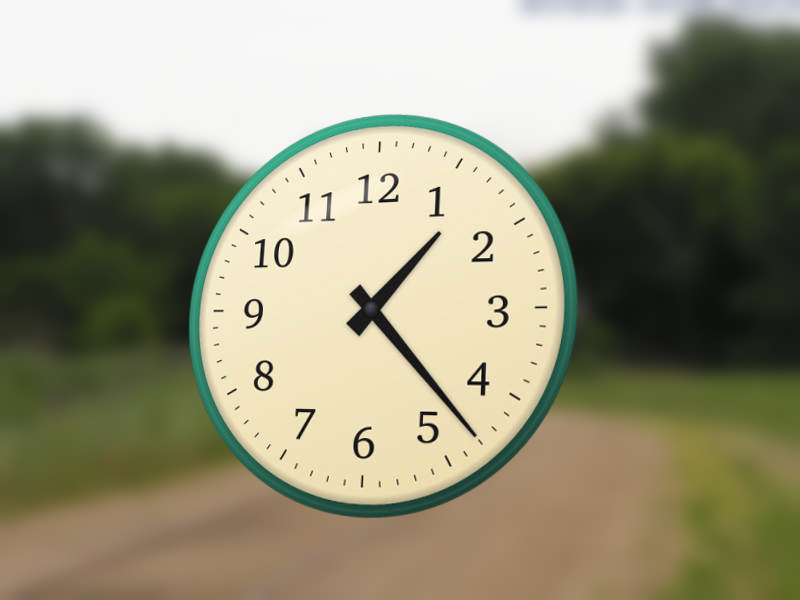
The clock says 1:23
